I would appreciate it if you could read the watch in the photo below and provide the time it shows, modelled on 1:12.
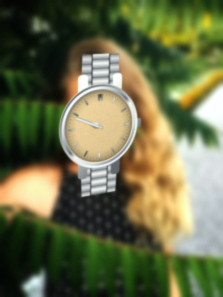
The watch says 9:49
